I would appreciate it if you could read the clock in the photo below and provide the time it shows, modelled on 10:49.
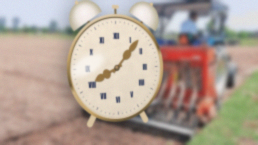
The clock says 8:07
